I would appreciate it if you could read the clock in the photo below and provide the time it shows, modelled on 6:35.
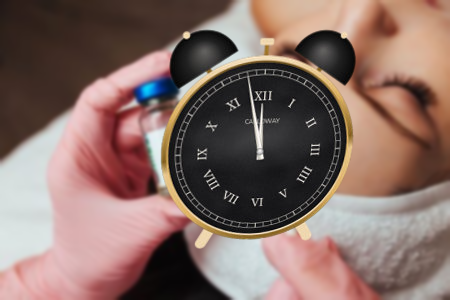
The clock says 11:58
